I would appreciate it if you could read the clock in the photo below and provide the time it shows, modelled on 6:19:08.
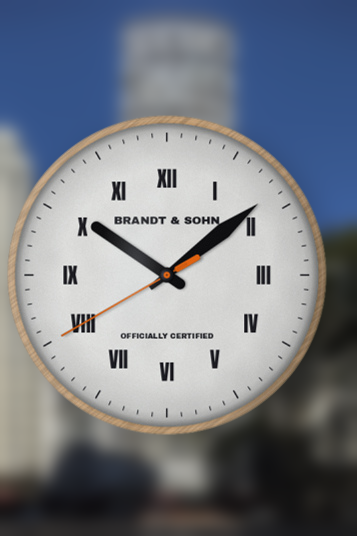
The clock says 10:08:40
